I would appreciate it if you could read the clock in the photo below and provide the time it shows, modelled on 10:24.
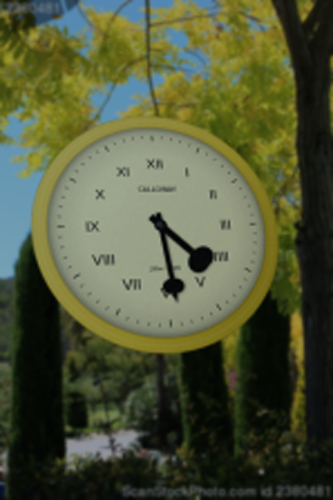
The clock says 4:29
